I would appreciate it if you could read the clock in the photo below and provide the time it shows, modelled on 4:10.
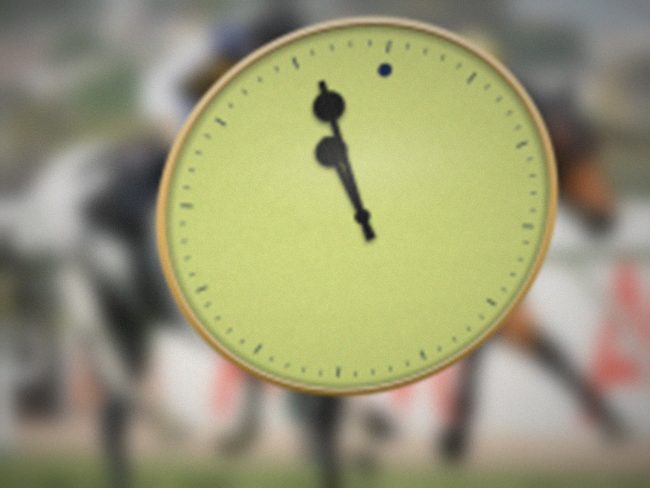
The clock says 10:56
